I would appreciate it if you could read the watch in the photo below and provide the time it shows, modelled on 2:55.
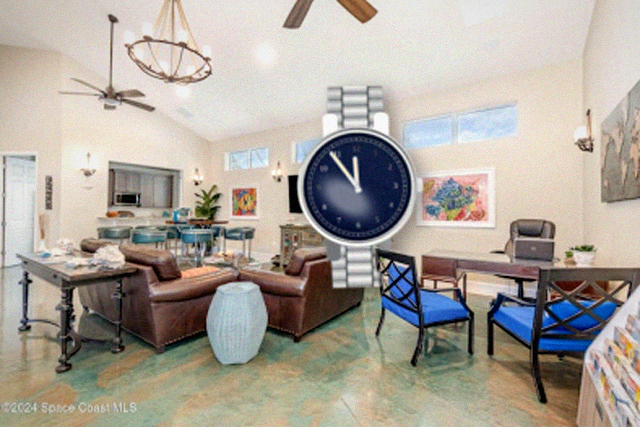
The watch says 11:54
